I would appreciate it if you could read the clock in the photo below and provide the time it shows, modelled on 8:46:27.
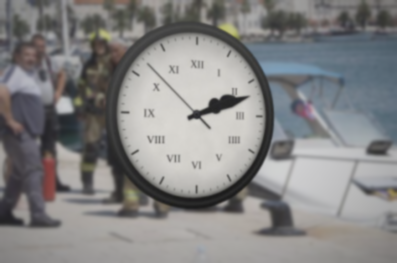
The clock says 2:11:52
